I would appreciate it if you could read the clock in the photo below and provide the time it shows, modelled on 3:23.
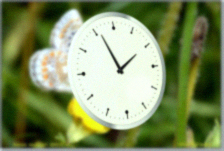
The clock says 1:56
